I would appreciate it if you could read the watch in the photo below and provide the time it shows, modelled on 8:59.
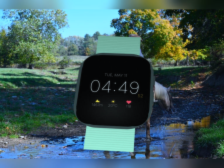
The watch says 4:49
